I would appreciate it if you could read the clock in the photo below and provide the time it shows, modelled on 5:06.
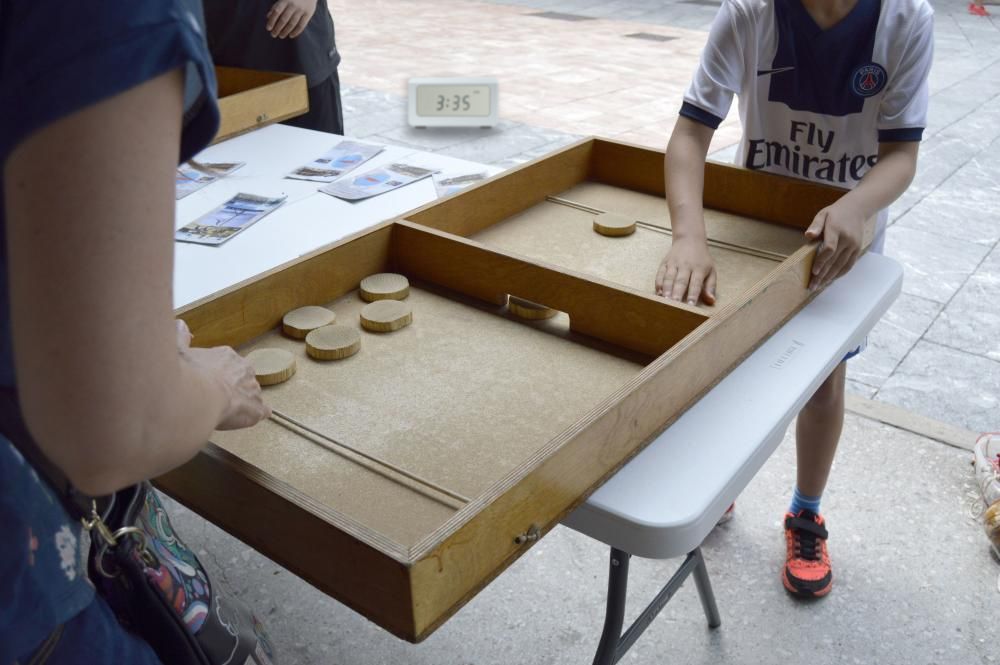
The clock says 3:35
